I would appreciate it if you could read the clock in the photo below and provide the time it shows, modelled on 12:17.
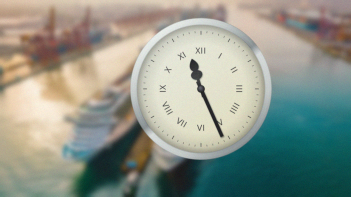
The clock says 11:26
